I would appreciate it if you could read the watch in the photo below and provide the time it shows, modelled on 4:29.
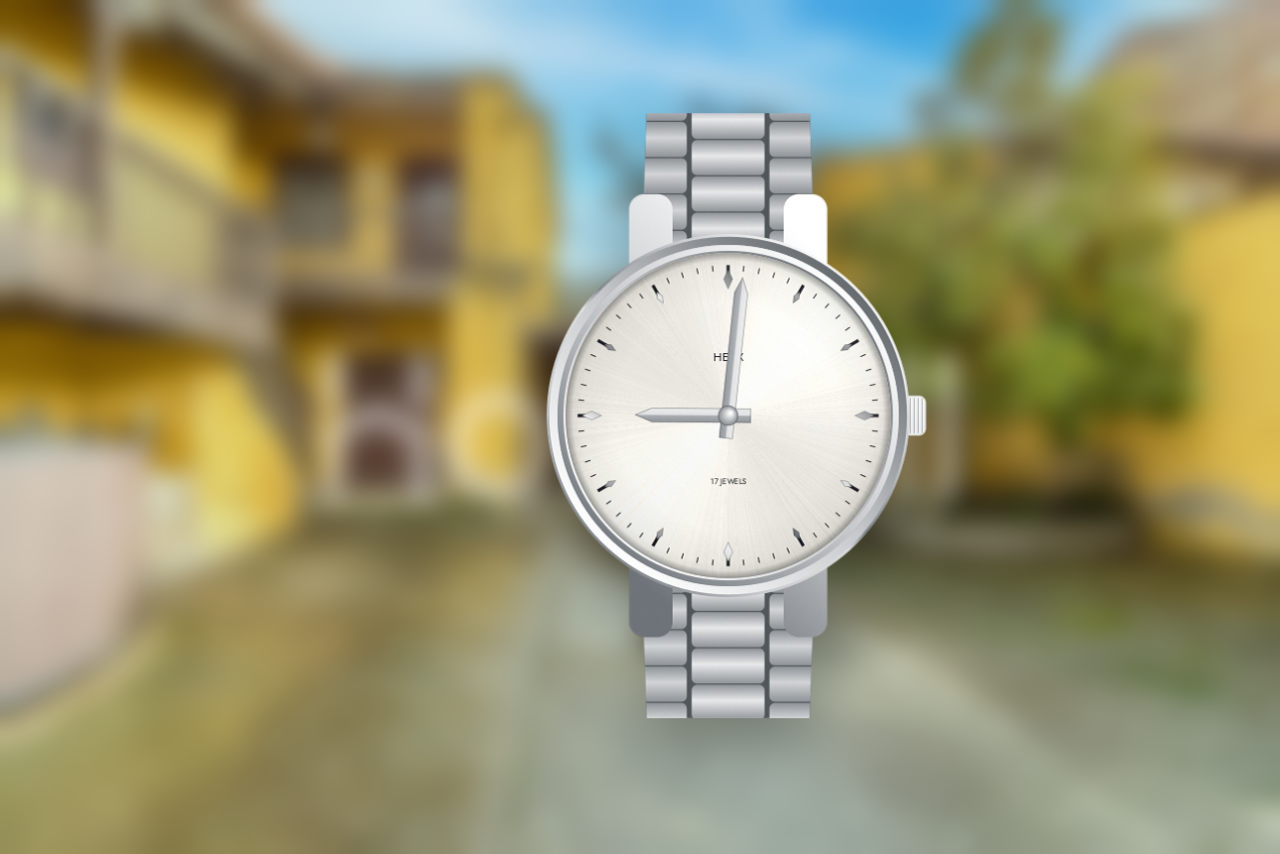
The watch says 9:01
